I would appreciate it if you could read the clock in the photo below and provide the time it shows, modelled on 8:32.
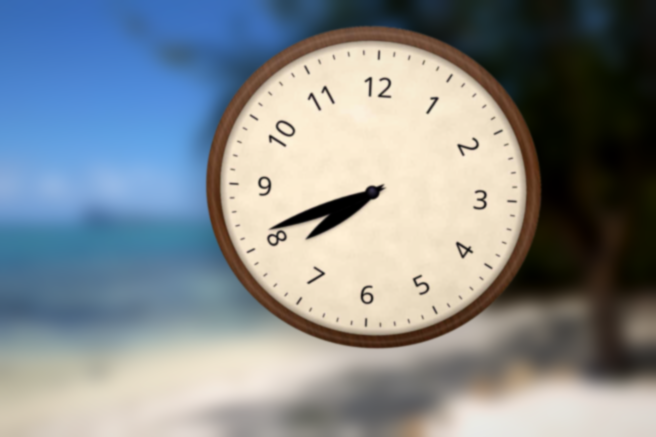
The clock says 7:41
